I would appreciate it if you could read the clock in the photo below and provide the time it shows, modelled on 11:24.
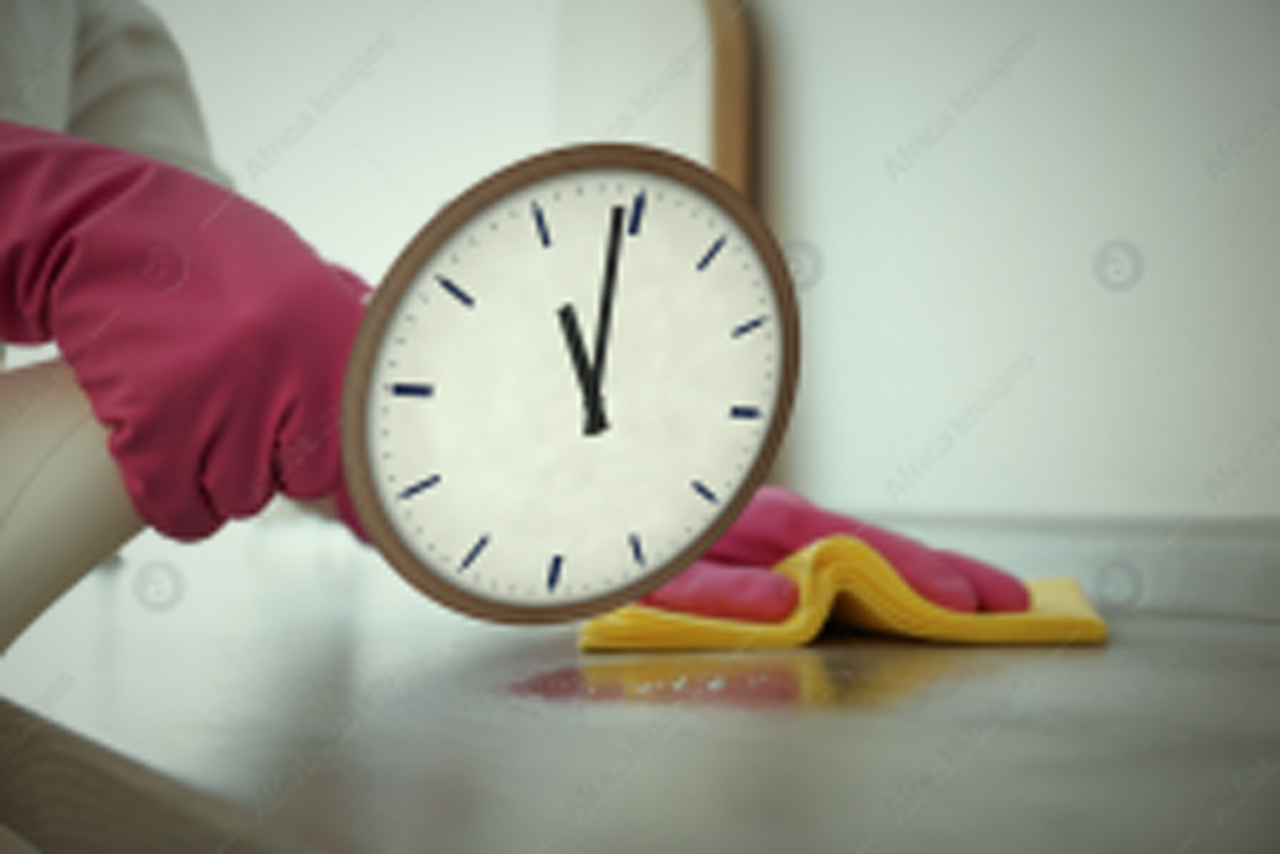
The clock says 10:59
